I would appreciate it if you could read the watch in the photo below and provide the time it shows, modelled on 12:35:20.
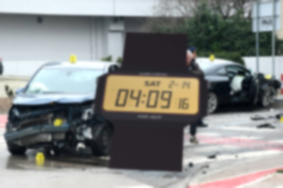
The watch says 4:09:16
